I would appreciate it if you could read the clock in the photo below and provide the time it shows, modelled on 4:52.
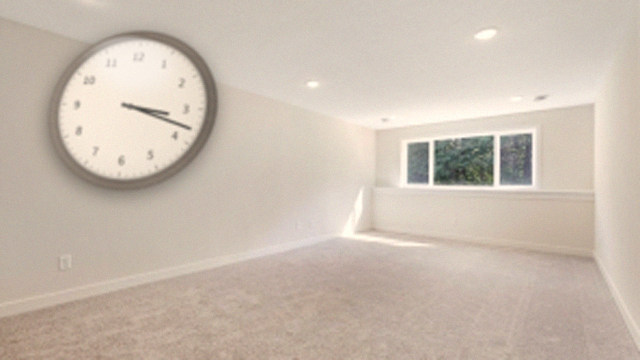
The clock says 3:18
